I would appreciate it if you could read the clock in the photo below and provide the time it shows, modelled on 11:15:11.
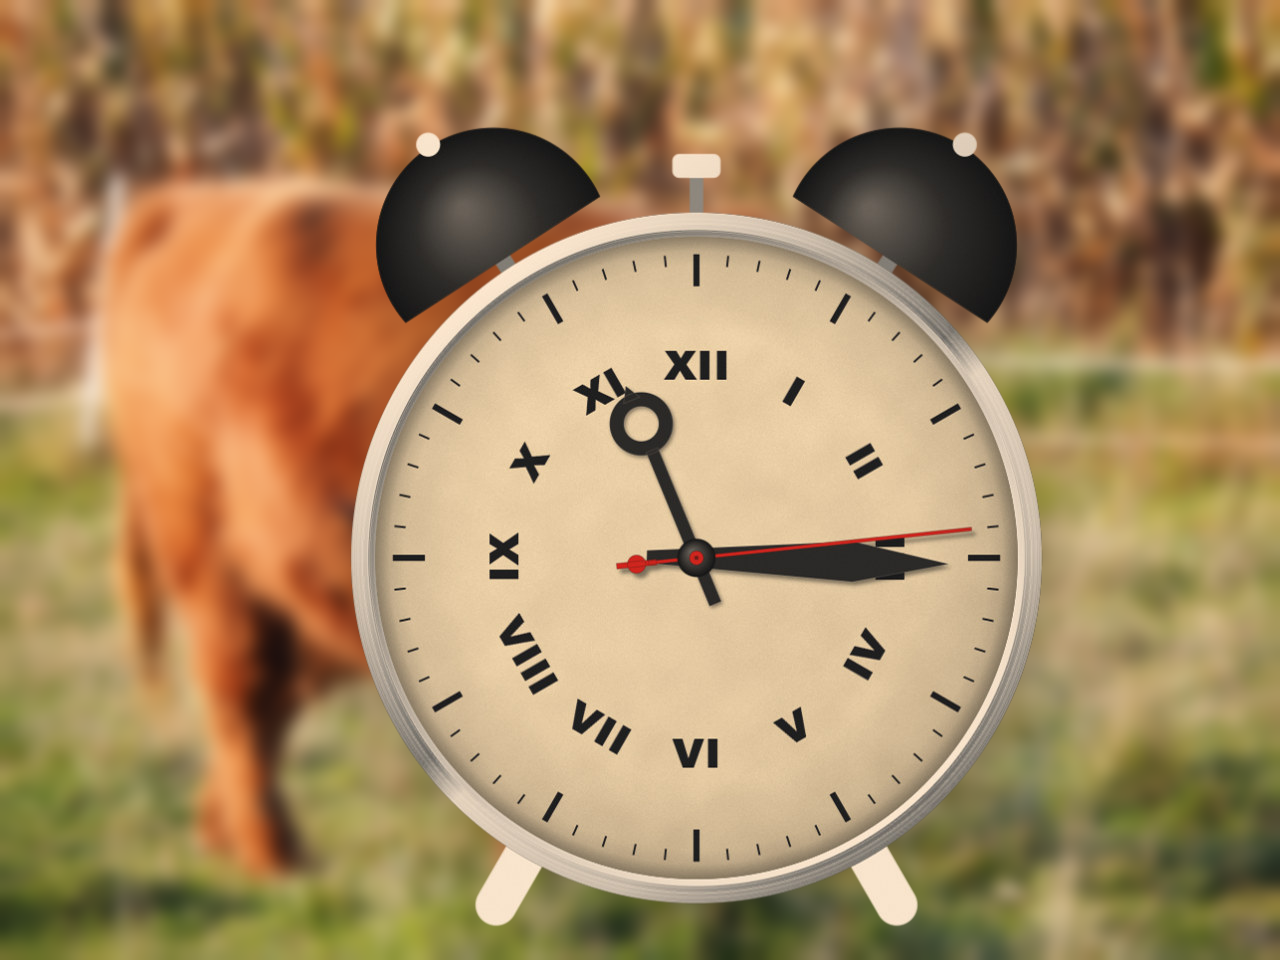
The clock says 11:15:14
